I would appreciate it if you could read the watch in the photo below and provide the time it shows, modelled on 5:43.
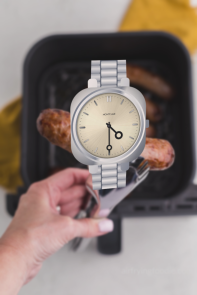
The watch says 4:30
